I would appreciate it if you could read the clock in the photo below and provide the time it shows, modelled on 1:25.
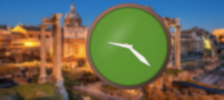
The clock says 9:22
